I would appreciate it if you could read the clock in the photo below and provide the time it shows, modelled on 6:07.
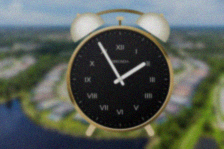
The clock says 1:55
